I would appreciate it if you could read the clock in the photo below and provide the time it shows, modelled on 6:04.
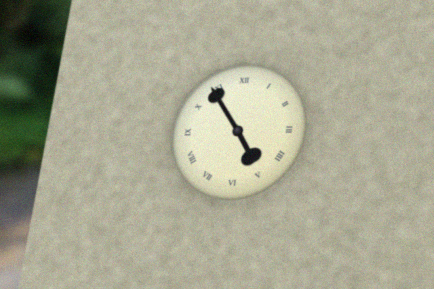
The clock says 4:54
